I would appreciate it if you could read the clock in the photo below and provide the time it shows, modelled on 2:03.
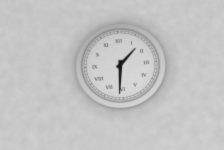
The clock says 1:31
